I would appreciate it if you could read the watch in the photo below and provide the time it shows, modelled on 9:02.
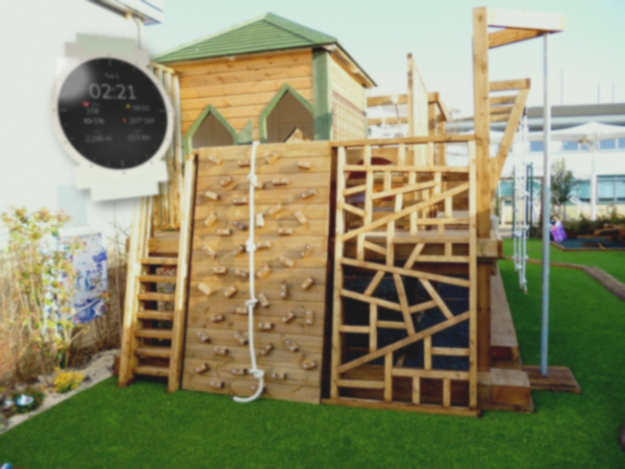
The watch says 2:21
